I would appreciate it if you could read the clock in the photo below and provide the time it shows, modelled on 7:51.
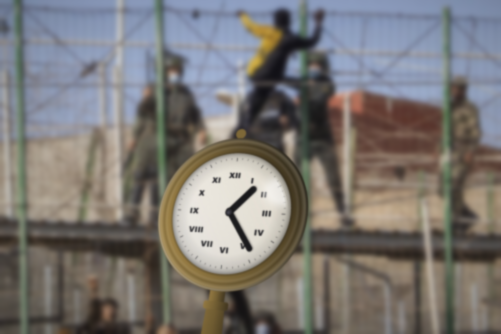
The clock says 1:24
